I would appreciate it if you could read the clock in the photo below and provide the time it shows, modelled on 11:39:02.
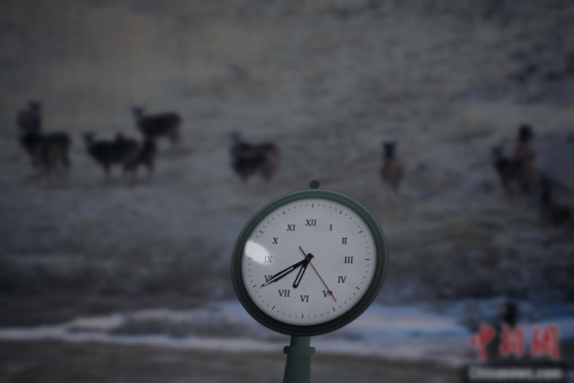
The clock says 6:39:24
